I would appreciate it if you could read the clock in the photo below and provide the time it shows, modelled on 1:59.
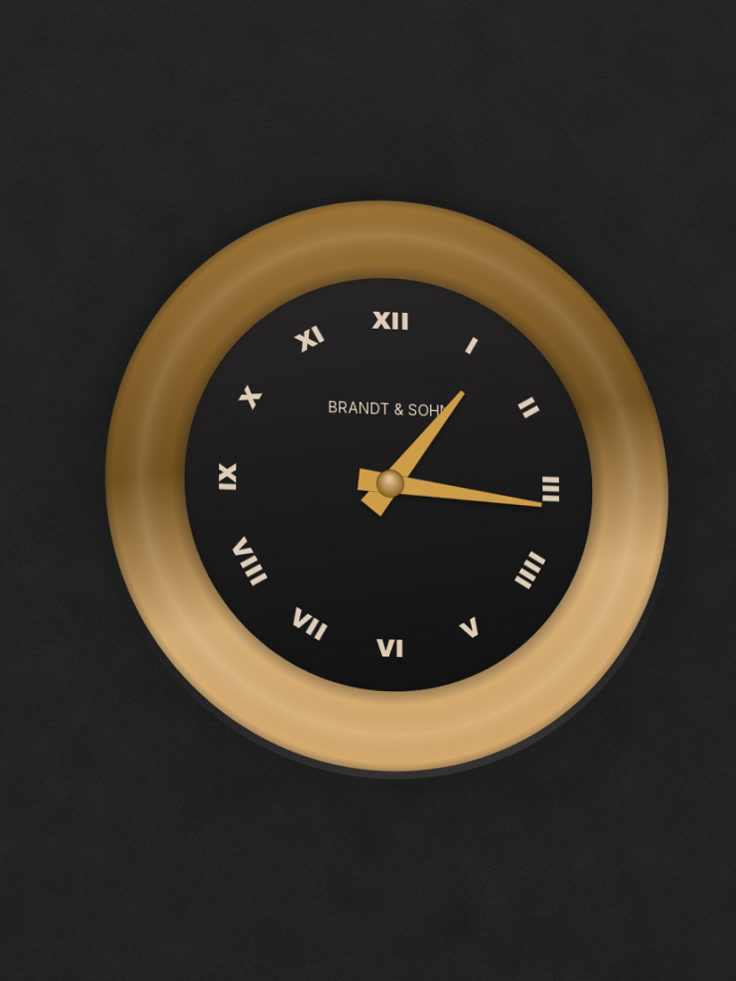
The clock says 1:16
